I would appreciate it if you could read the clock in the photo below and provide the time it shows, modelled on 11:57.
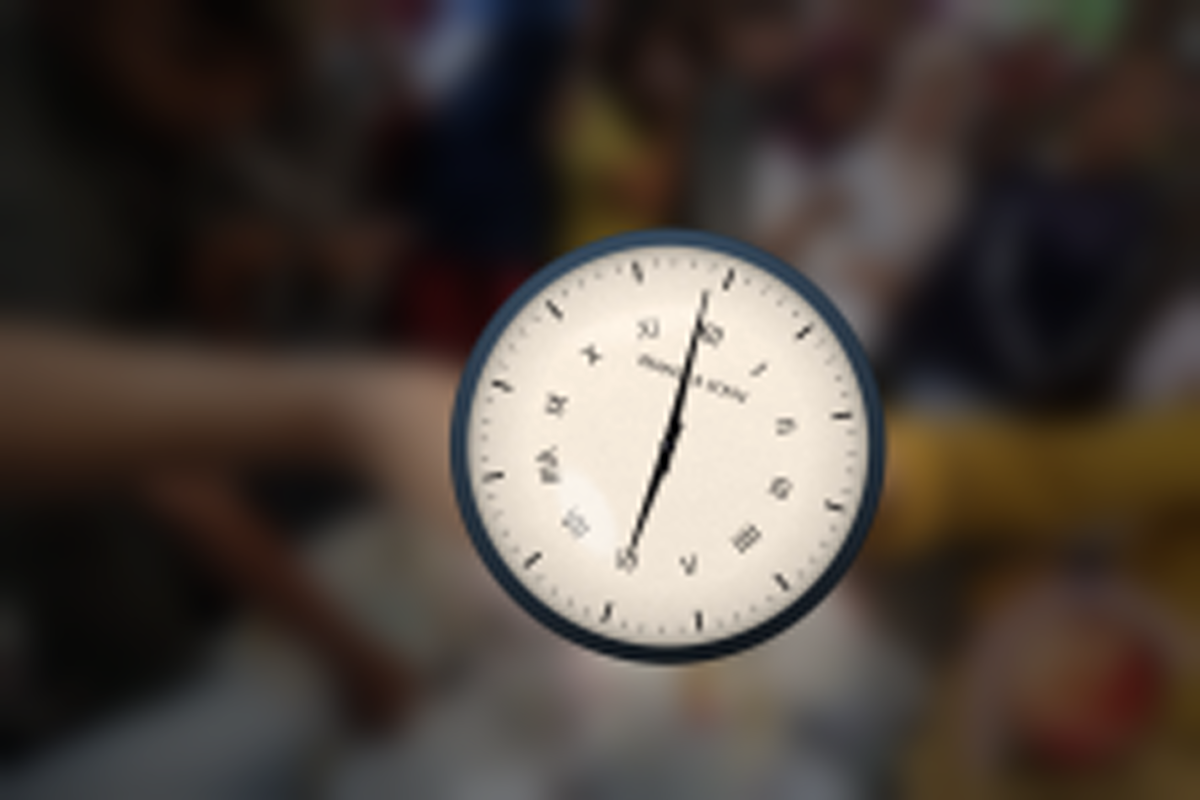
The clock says 5:59
